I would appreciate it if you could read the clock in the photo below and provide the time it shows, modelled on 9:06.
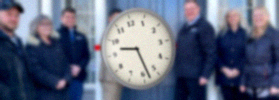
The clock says 9:28
